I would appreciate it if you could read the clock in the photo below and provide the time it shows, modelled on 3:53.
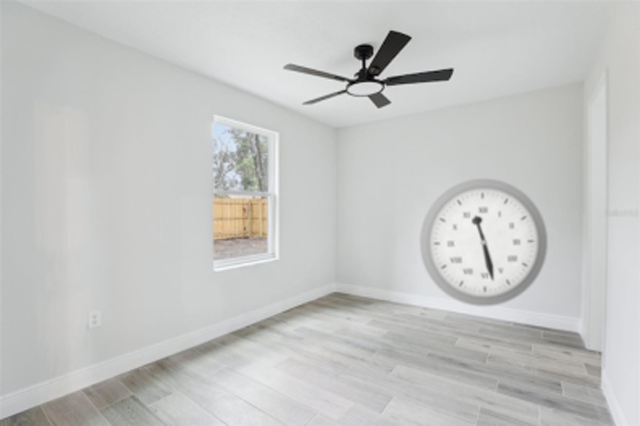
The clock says 11:28
